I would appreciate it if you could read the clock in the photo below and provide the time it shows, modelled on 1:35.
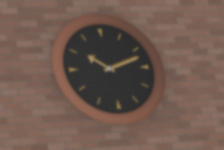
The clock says 10:12
